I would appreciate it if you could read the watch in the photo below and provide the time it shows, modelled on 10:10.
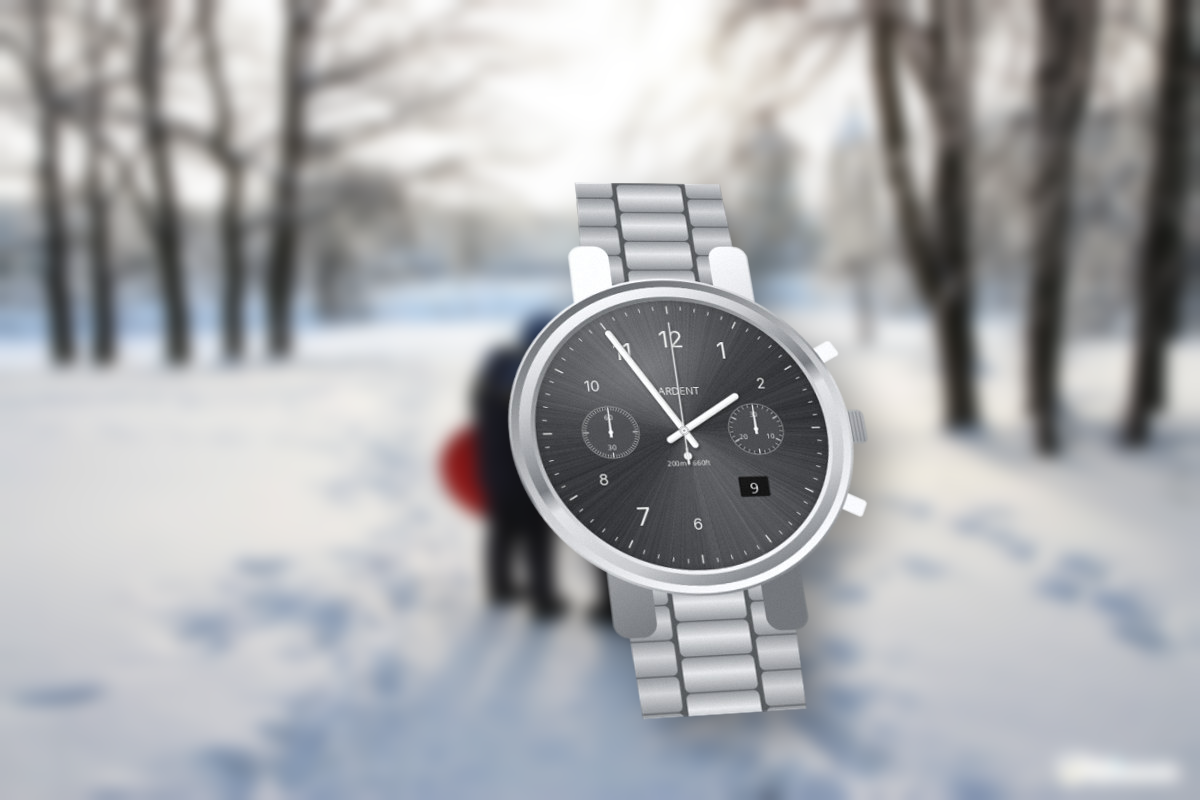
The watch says 1:55
